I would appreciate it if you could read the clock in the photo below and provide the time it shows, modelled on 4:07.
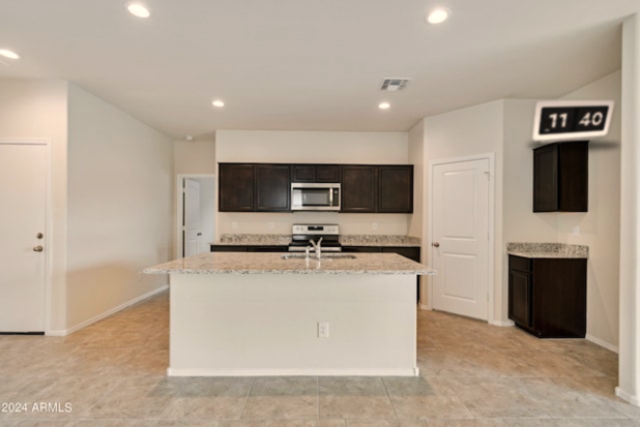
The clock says 11:40
